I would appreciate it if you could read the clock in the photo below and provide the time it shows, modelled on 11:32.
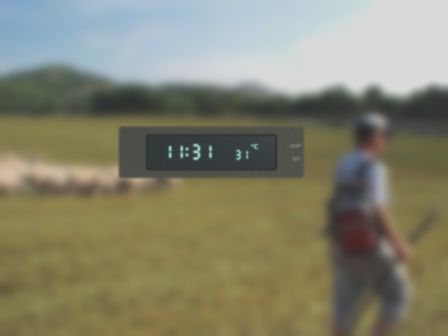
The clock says 11:31
